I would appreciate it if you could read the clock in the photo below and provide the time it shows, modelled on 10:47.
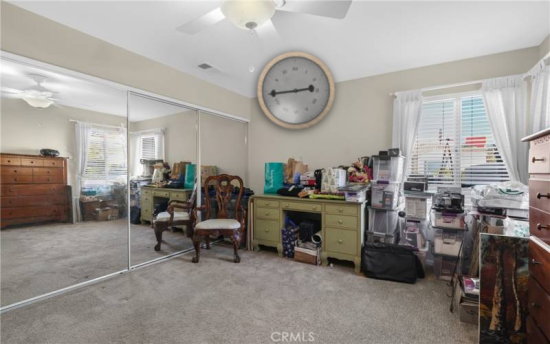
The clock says 2:44
